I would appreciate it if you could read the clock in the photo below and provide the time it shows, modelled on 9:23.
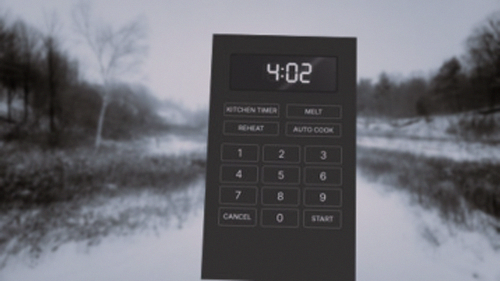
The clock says 4:02
